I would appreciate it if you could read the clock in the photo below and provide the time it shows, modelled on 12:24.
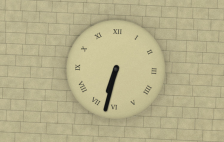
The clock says 6:32
